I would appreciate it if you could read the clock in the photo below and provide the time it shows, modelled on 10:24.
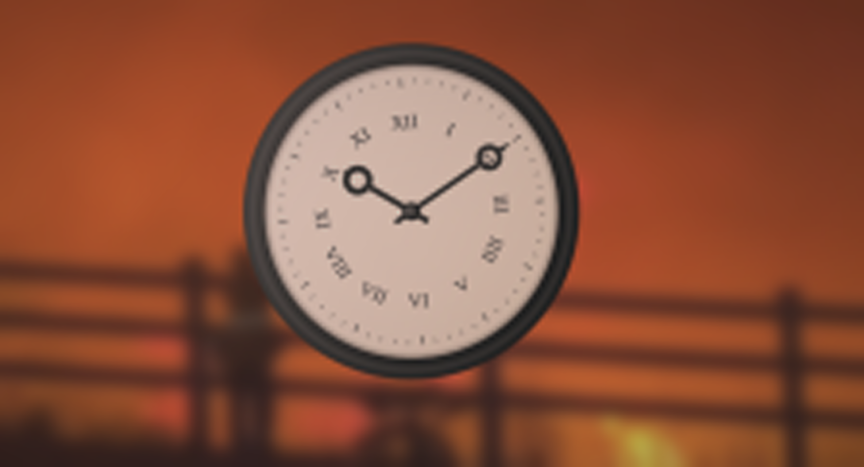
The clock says 10:10
